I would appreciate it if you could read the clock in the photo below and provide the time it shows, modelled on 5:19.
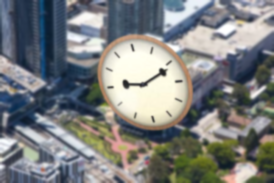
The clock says 9:11
